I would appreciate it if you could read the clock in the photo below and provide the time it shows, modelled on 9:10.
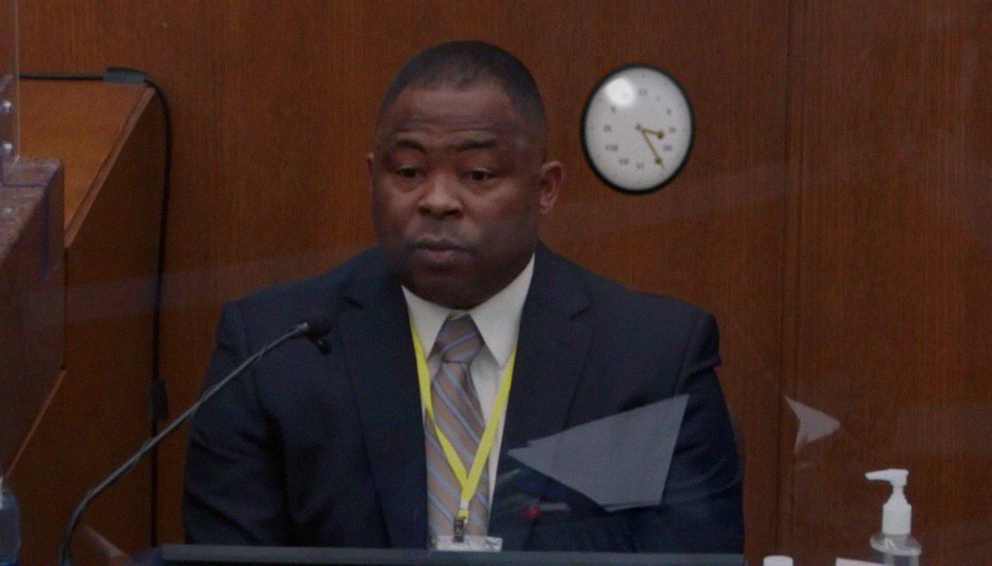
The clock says 3:24
